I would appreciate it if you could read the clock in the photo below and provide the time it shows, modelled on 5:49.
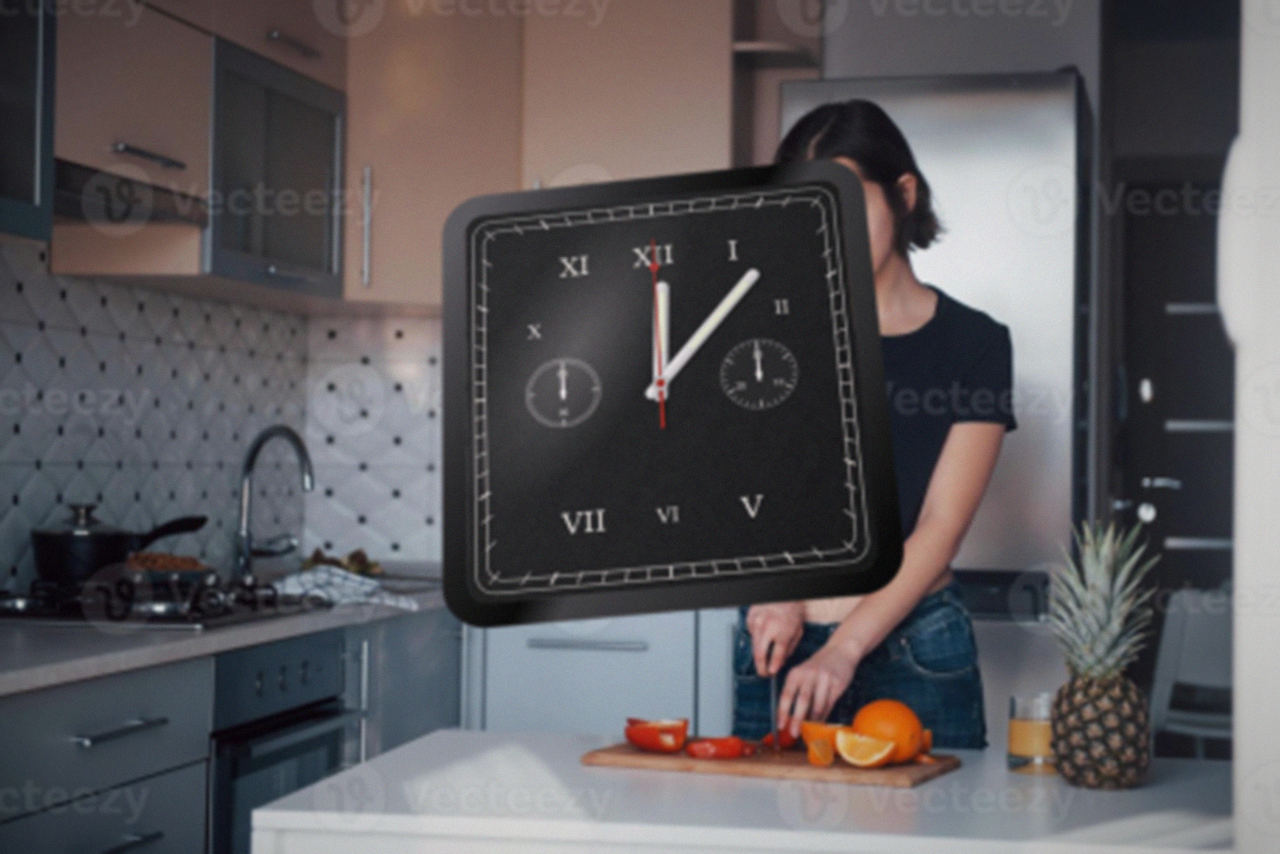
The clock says 12:07
